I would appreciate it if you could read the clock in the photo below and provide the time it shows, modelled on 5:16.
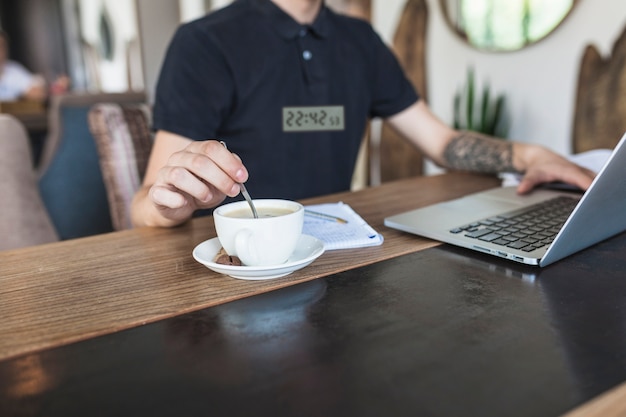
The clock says 22:42
